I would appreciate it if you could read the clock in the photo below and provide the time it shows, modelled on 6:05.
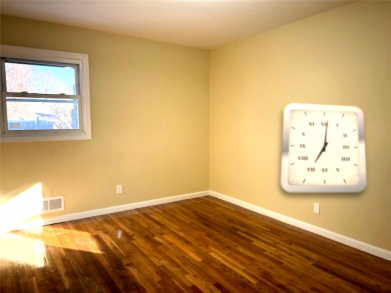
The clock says 7:01
